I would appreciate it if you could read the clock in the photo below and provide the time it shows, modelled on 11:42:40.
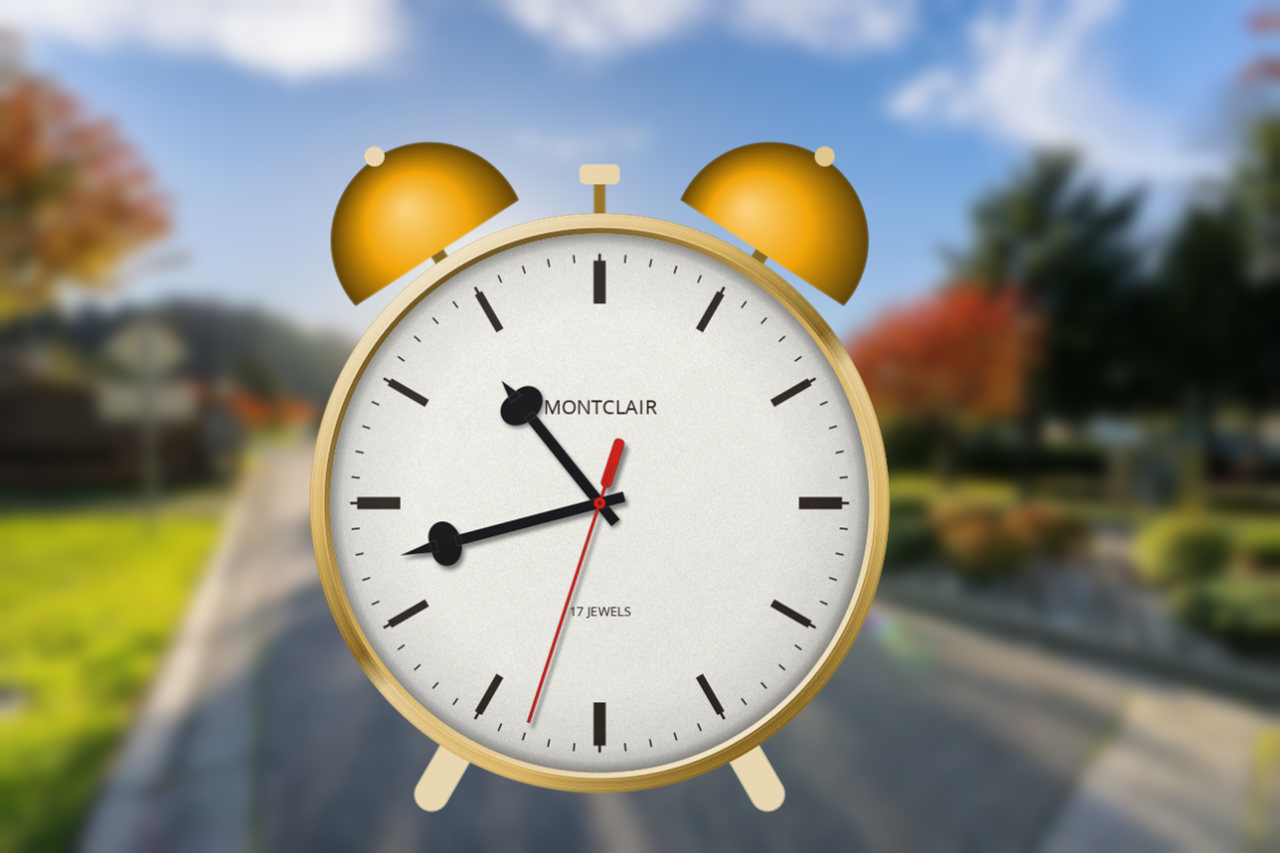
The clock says 10:42:33
